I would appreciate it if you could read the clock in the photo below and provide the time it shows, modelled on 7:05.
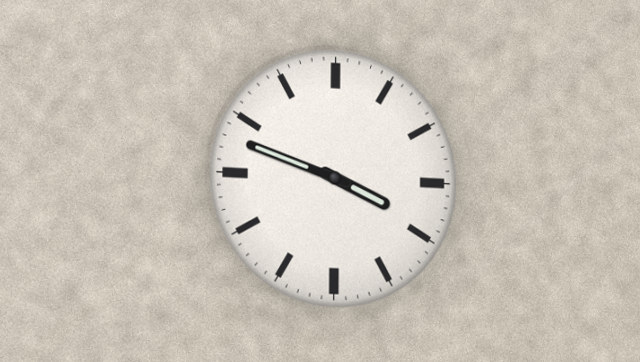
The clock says 3:48
